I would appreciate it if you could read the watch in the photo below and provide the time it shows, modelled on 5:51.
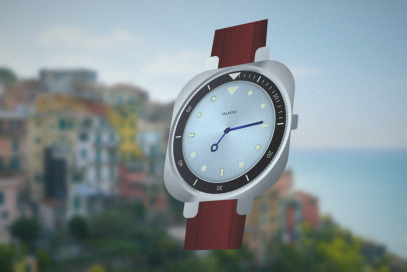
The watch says 7:14
